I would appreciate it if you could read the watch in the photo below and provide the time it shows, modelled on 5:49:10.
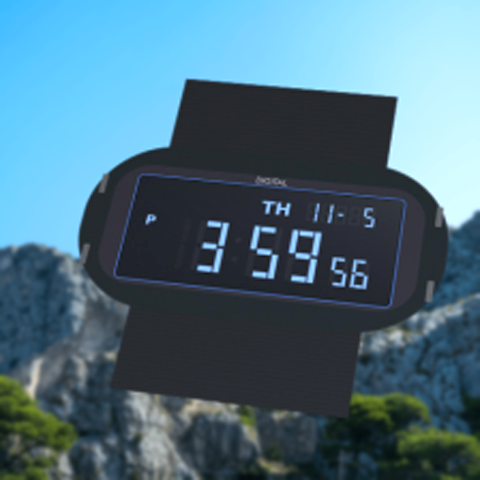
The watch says 3:59:56
